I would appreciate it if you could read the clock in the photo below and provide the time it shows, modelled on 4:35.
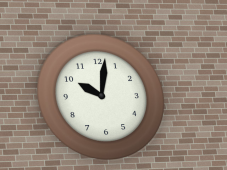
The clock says 10:02
